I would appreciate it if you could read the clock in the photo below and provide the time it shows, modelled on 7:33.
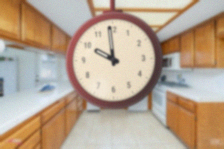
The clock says 9:59
